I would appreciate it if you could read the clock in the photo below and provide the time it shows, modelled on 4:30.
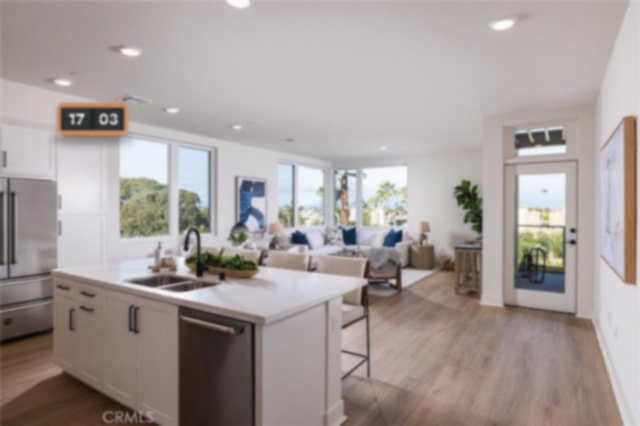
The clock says 17:03
